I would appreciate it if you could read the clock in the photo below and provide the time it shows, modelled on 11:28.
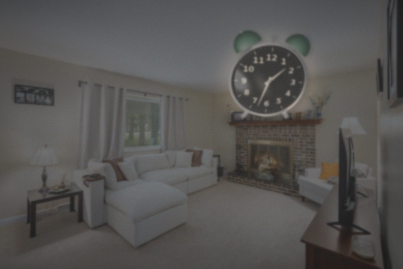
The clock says 1:33
